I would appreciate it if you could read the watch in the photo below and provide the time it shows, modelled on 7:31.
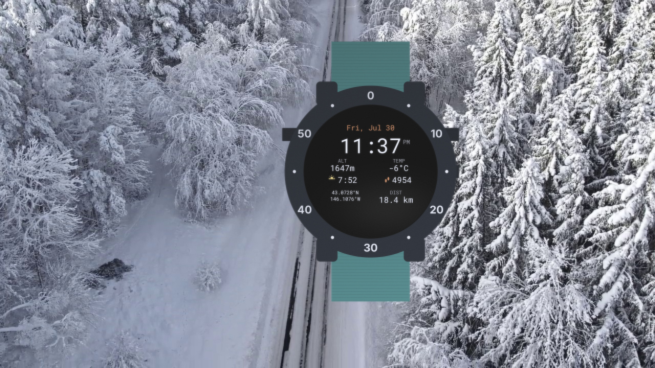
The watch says 11:37
